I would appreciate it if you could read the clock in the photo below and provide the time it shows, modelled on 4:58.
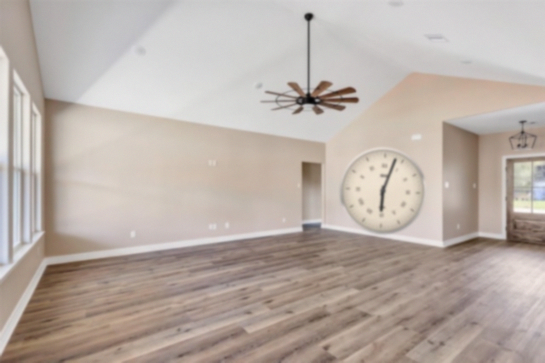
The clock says 6:03
